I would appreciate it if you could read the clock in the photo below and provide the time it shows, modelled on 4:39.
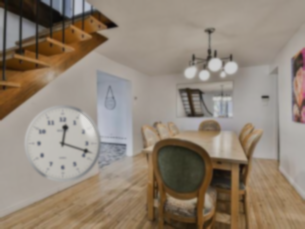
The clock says 12:18
